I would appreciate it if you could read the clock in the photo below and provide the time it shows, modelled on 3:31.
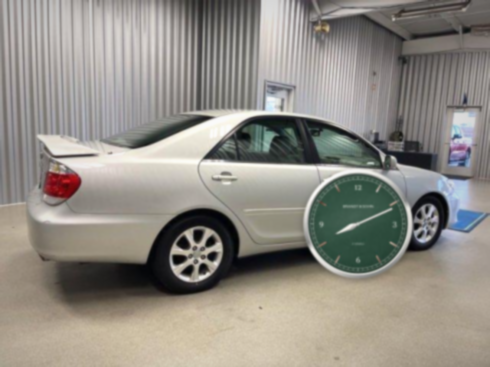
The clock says 8:11
